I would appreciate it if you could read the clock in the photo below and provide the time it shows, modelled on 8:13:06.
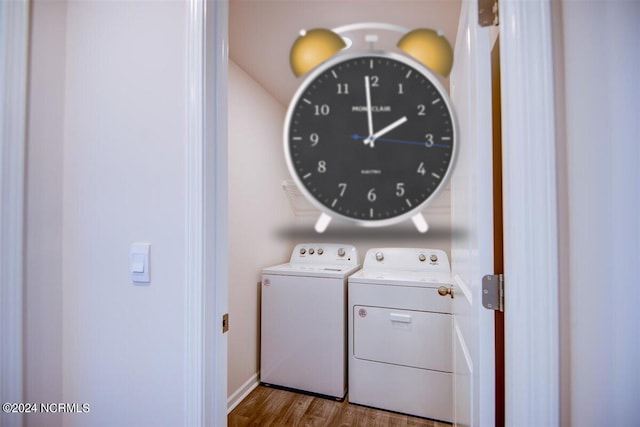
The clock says 1:59:16
